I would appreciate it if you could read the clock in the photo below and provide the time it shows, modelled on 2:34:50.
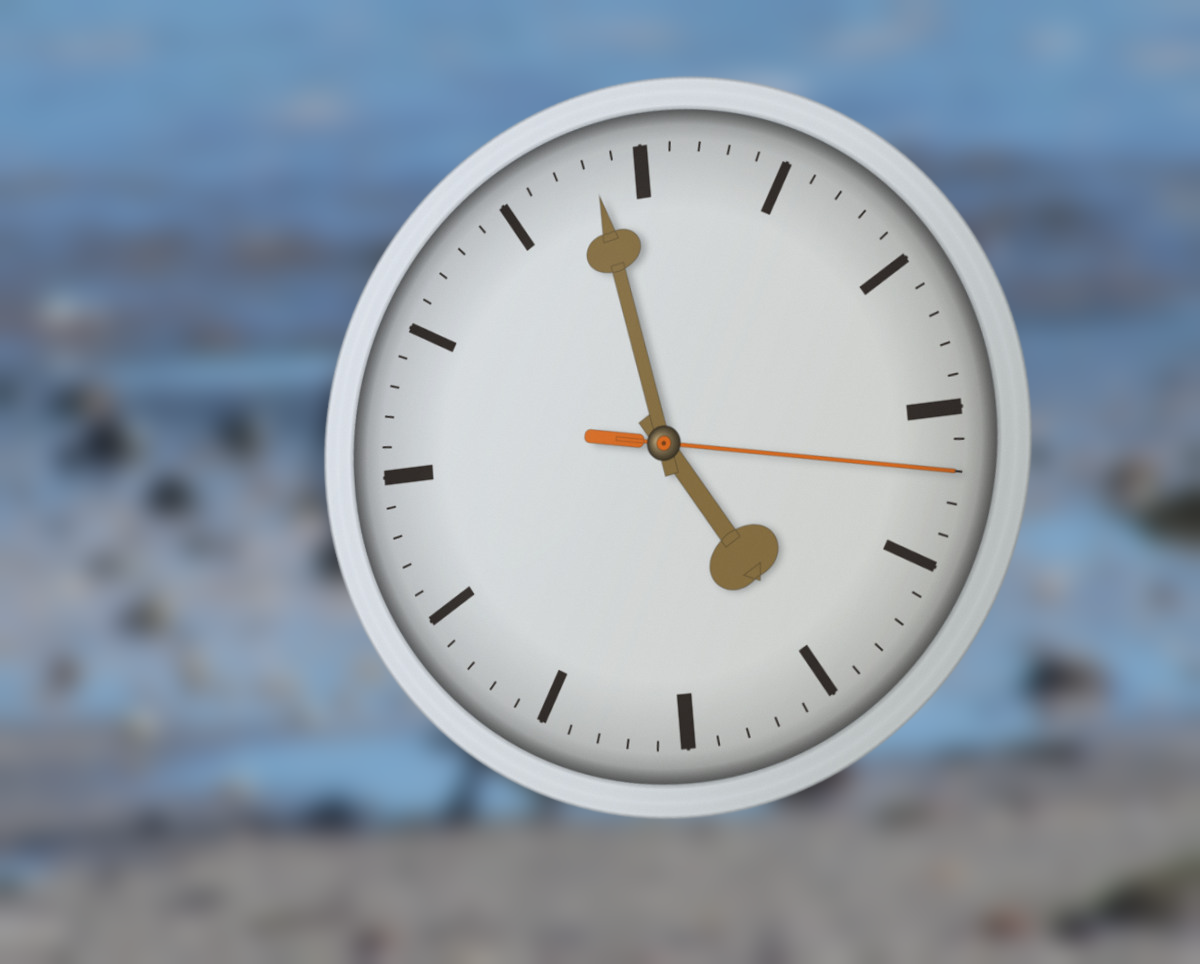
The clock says 4:58:17
